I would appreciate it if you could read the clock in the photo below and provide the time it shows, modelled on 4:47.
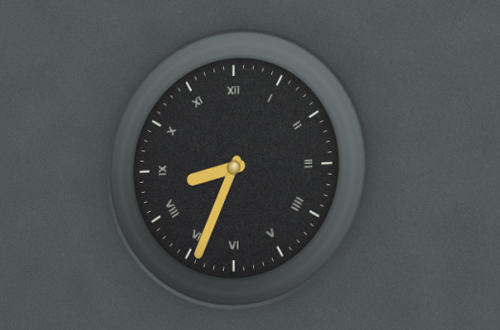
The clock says 8:34
